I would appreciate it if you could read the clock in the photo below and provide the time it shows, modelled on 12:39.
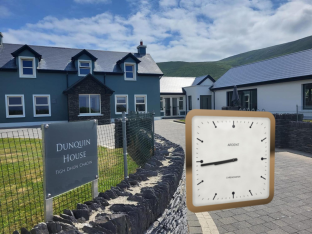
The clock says 8:44
